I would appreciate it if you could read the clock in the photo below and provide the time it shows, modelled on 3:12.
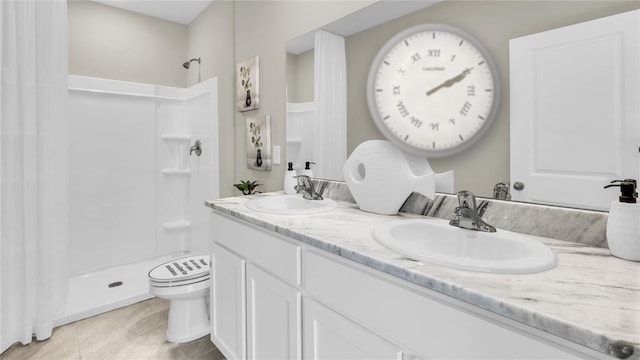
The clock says 2:10
